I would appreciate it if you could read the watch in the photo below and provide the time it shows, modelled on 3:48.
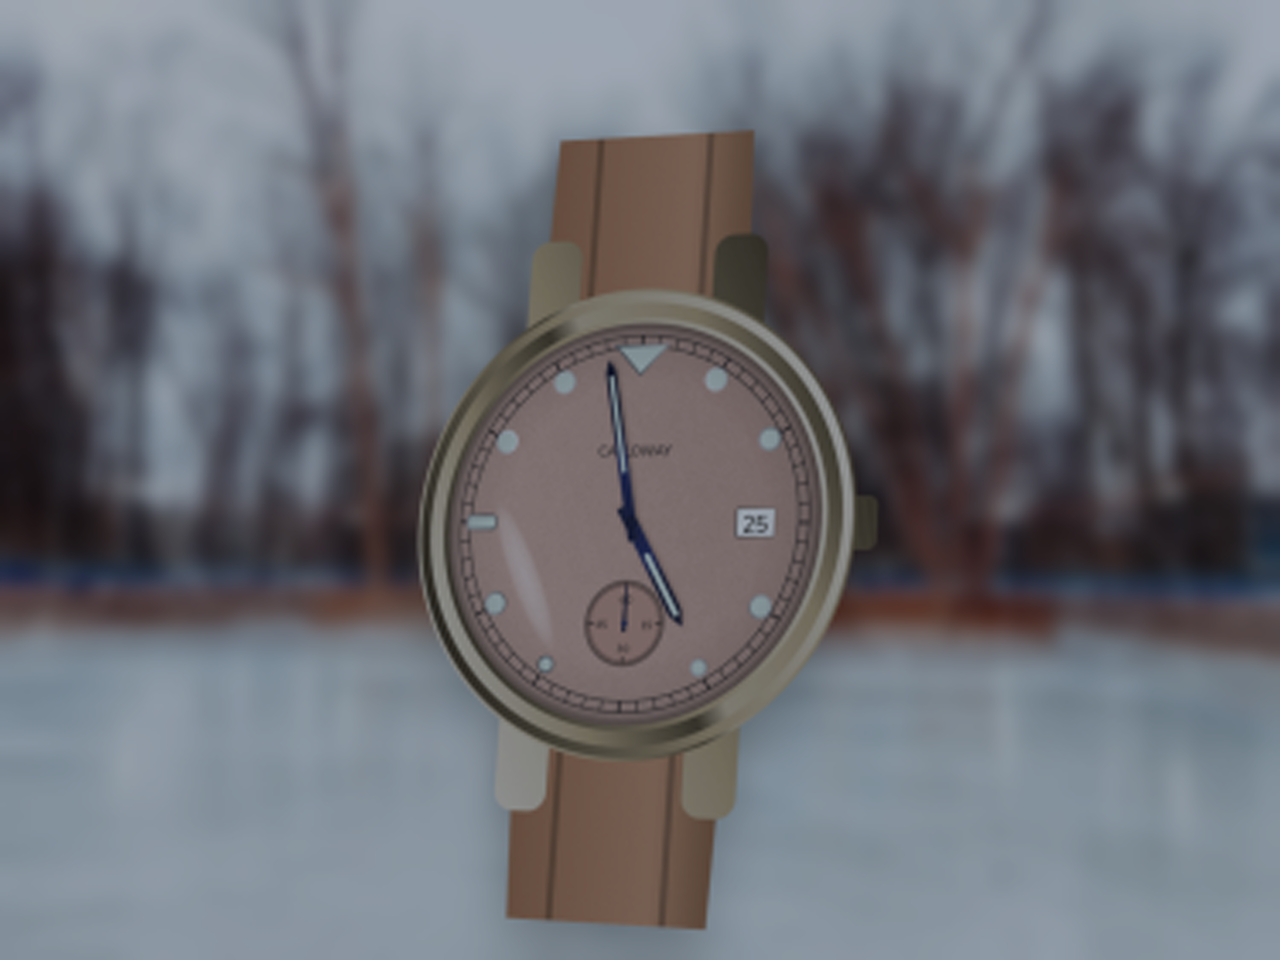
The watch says 4:58
